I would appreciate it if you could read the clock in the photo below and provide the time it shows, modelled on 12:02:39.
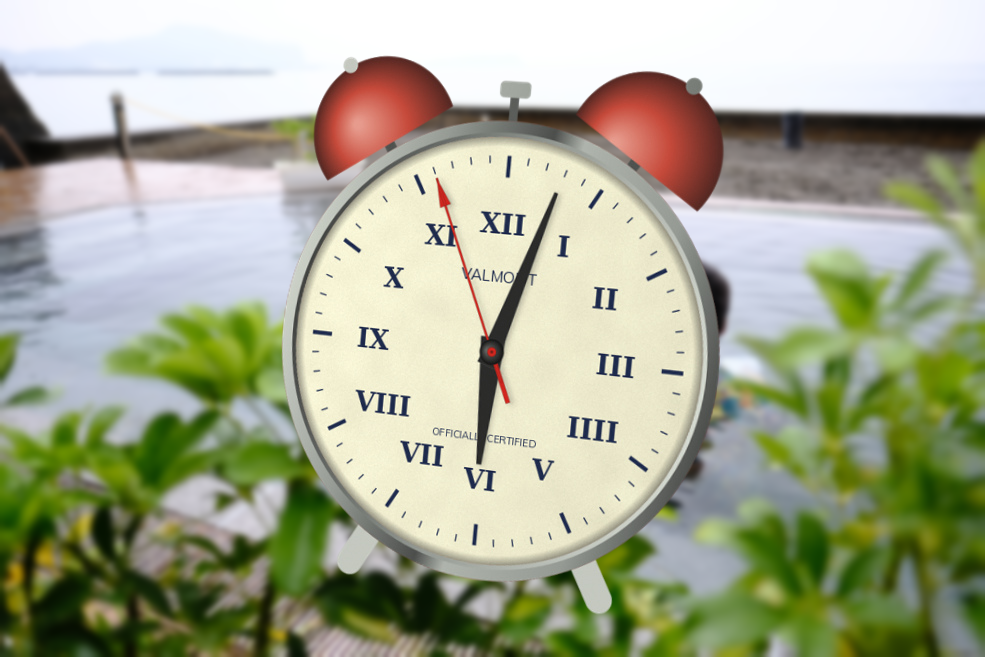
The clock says 6:02:56
